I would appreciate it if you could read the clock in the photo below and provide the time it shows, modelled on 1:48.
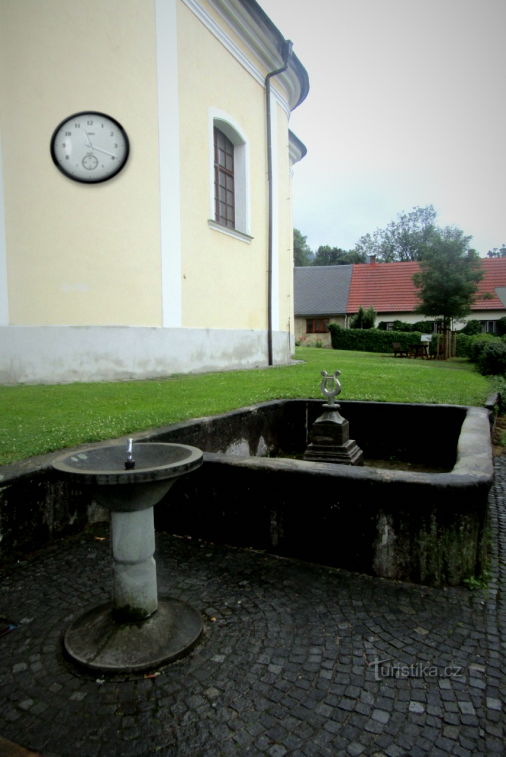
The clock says 11:19
